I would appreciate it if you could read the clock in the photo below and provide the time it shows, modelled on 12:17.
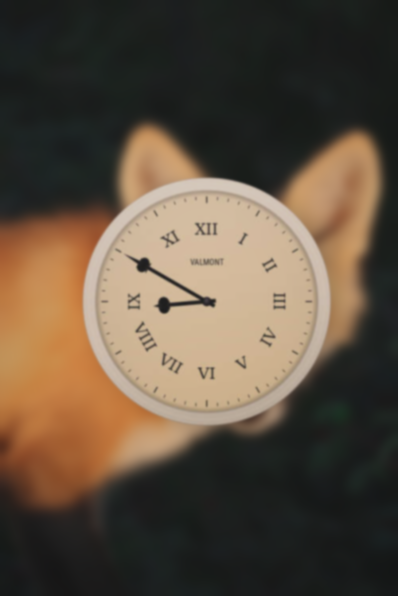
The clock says 8:50
